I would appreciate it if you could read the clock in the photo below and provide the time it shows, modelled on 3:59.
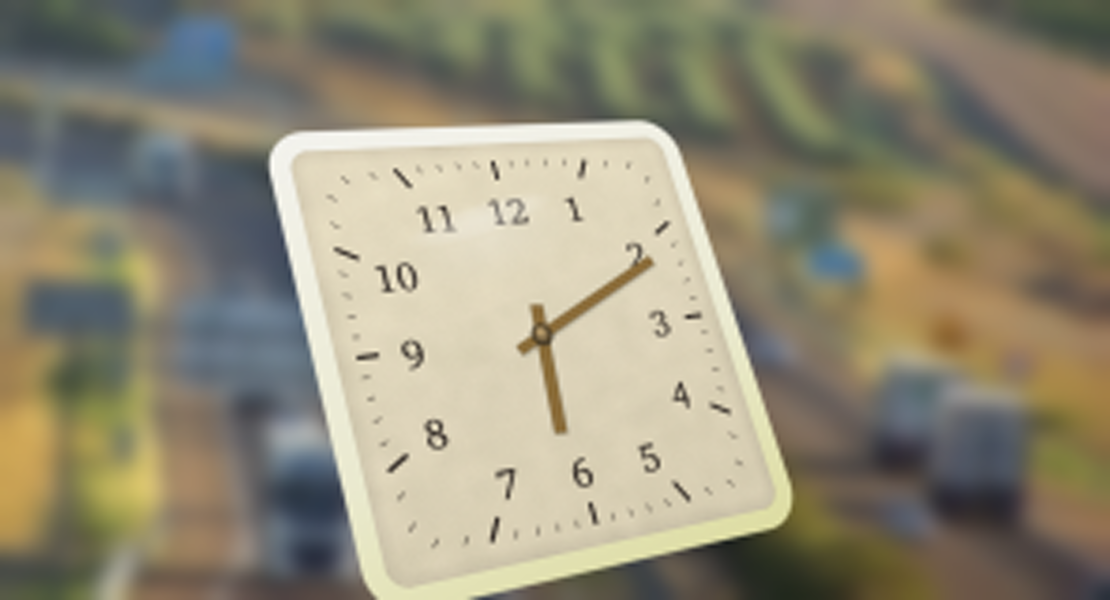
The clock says 6:11
